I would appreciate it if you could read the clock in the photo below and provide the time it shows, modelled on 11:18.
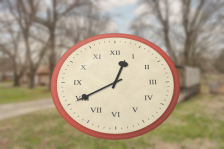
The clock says 12:40
